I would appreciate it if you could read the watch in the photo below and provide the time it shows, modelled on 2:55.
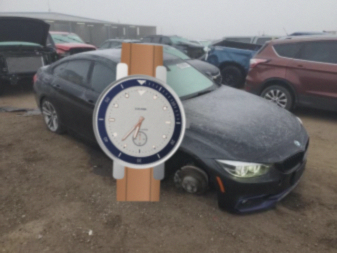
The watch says 6:37
